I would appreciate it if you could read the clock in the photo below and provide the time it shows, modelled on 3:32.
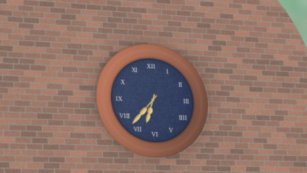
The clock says 6:37
